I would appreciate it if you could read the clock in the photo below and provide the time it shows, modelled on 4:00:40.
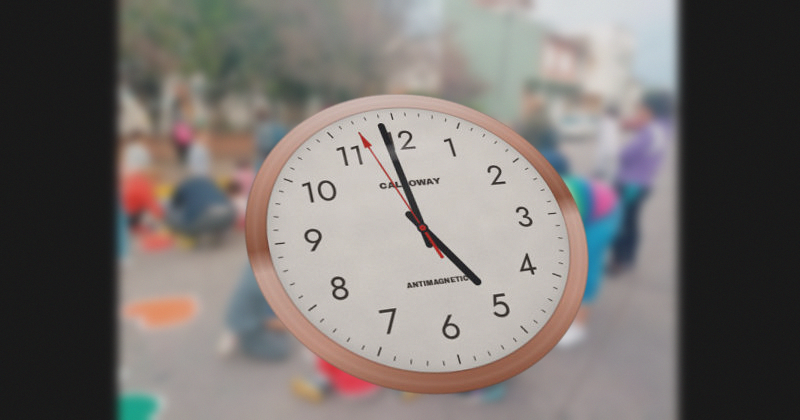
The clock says 4:58:57
